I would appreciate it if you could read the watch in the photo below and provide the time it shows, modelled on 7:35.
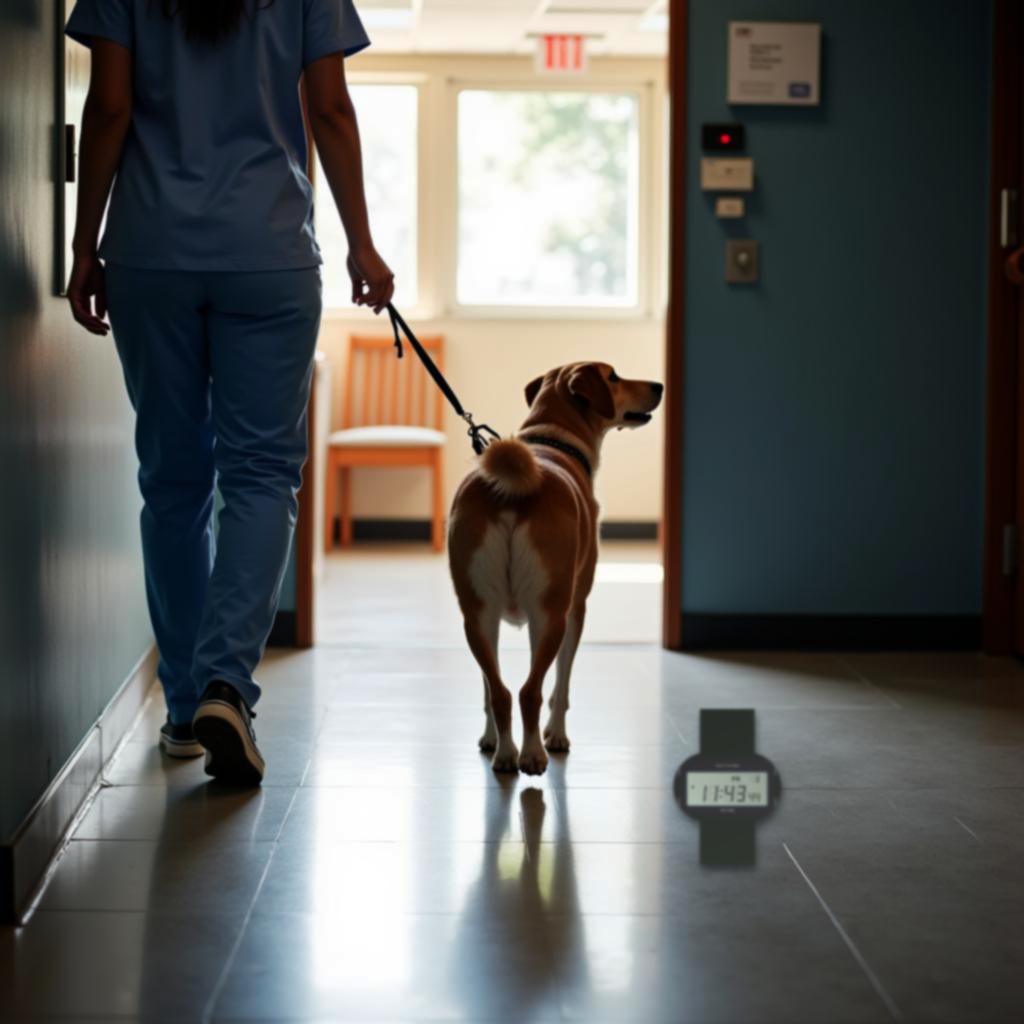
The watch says 11:43
